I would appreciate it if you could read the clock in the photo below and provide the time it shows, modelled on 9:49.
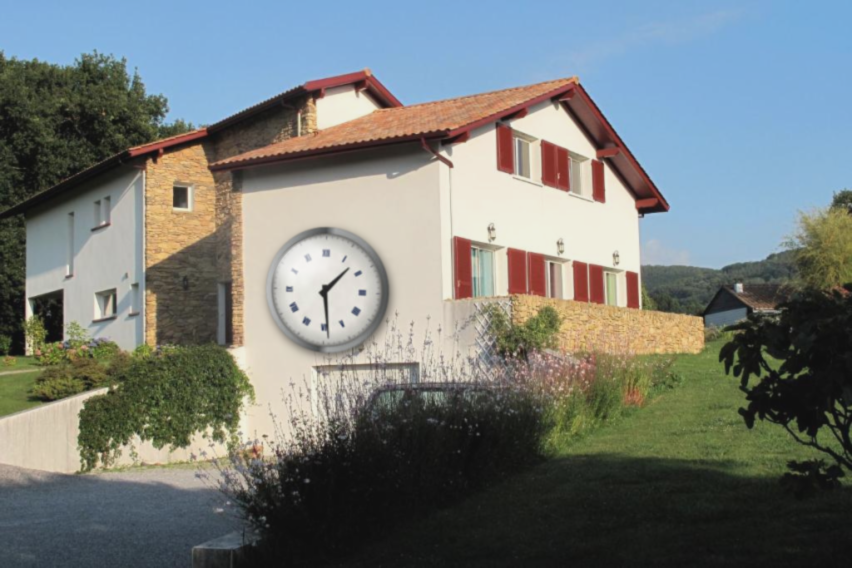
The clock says 1:29
